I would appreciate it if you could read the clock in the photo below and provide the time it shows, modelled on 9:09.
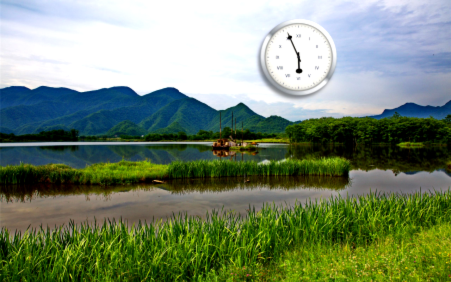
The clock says 5:56
